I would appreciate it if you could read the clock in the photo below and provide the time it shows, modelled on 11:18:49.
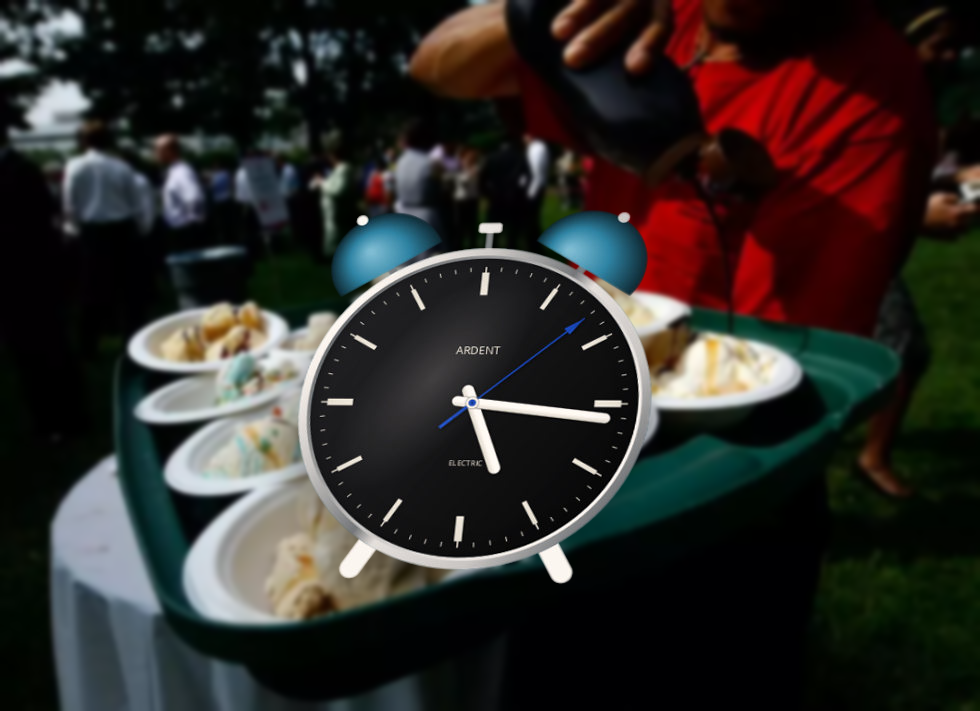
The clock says 5:16:08
